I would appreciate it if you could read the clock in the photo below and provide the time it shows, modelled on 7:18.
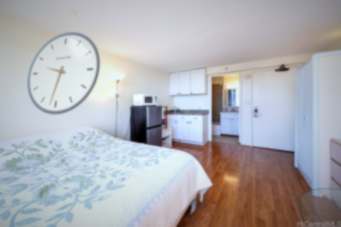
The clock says 9:32
